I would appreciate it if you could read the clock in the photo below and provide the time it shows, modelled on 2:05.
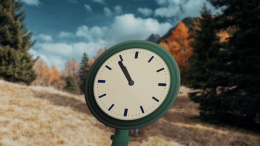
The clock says 10:54
